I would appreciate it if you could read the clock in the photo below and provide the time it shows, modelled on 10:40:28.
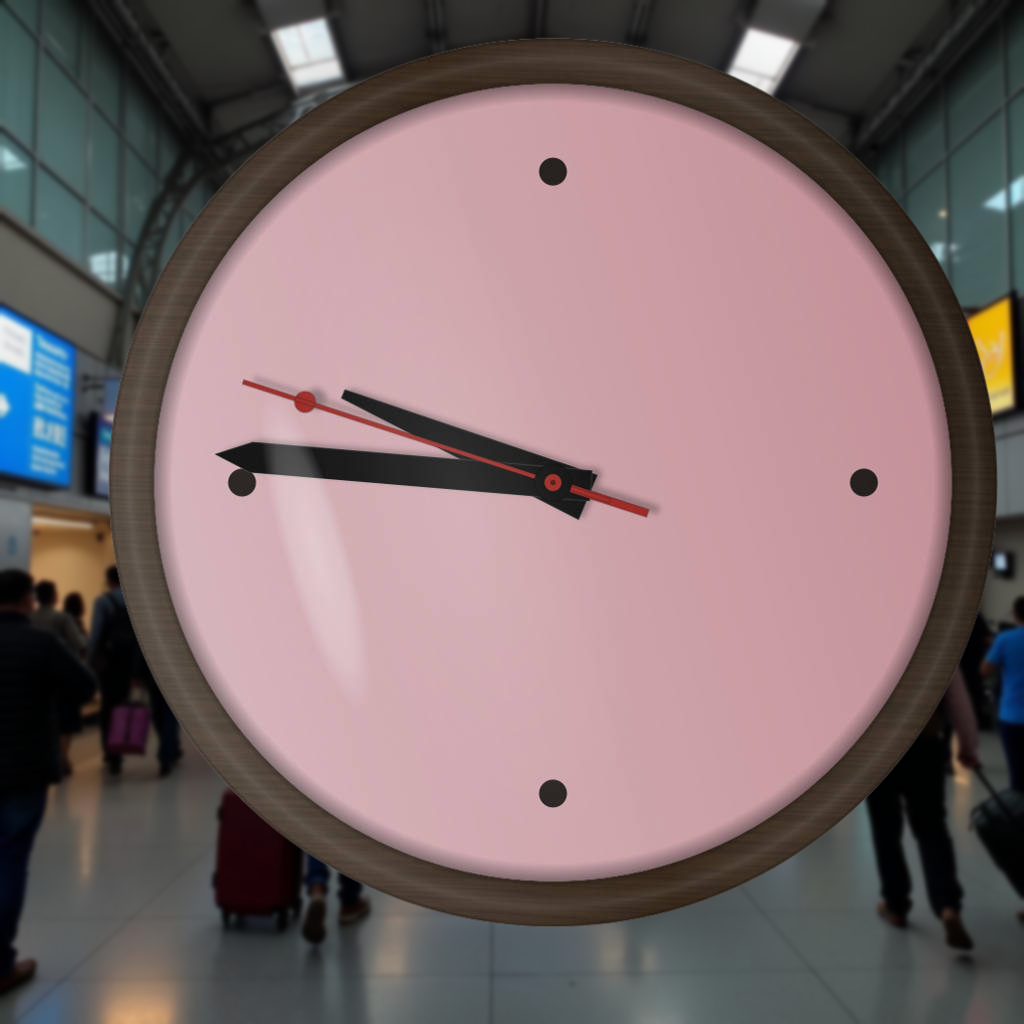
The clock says 9:45:48
